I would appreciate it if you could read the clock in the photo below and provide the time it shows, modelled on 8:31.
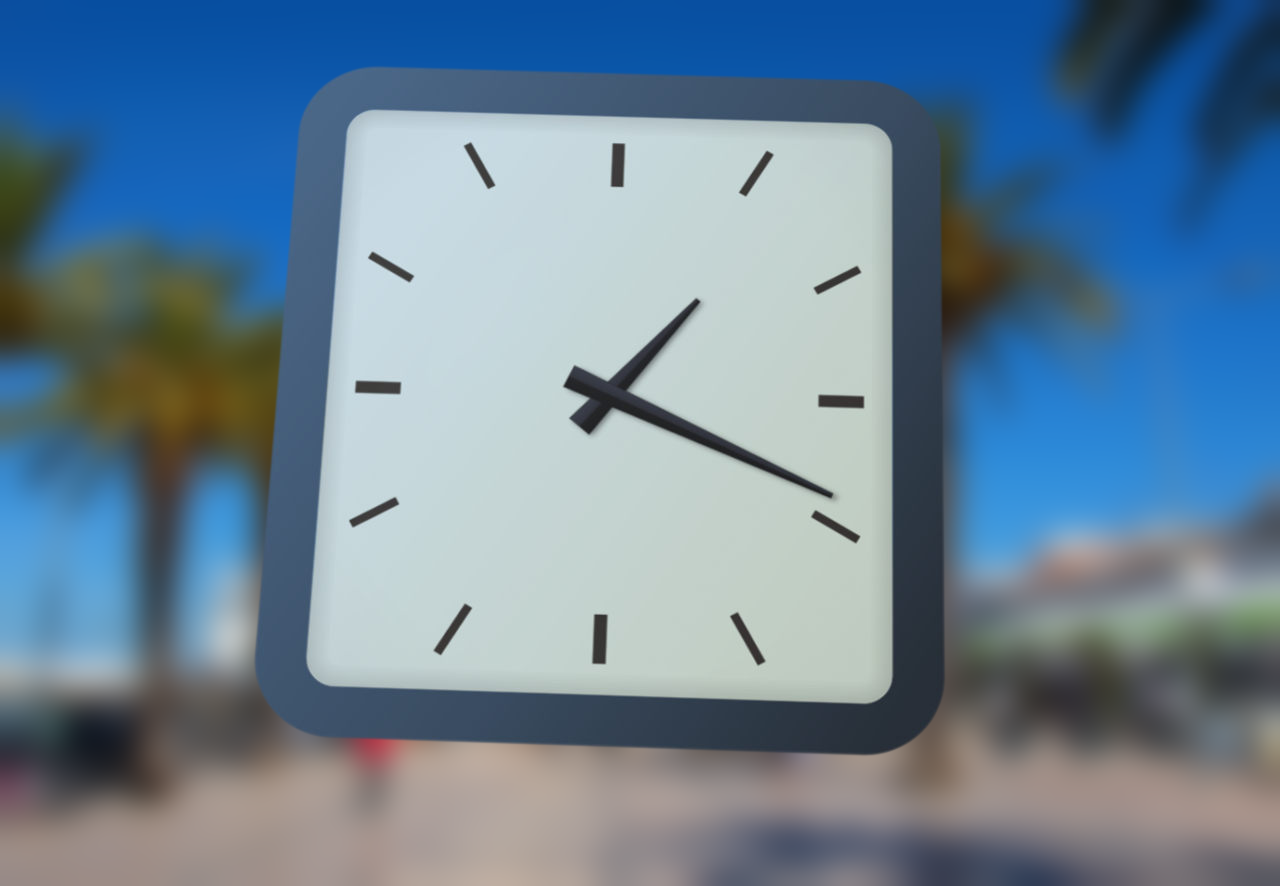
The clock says 1:19
